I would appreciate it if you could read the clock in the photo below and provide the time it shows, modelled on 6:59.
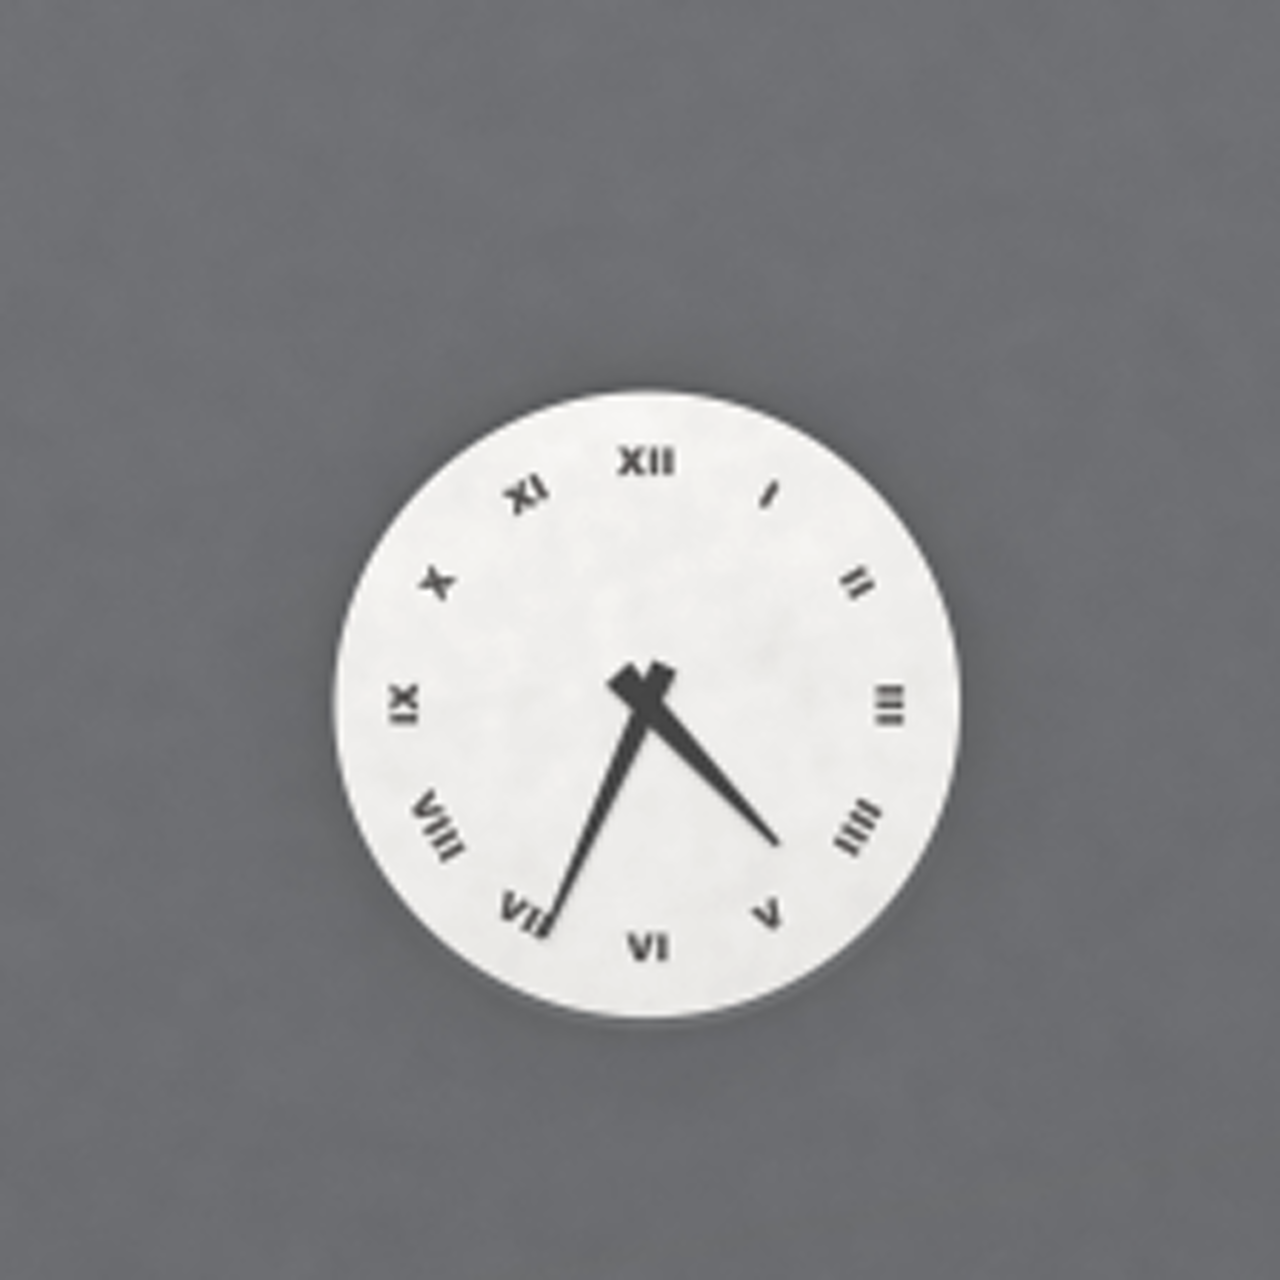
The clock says 4:34
